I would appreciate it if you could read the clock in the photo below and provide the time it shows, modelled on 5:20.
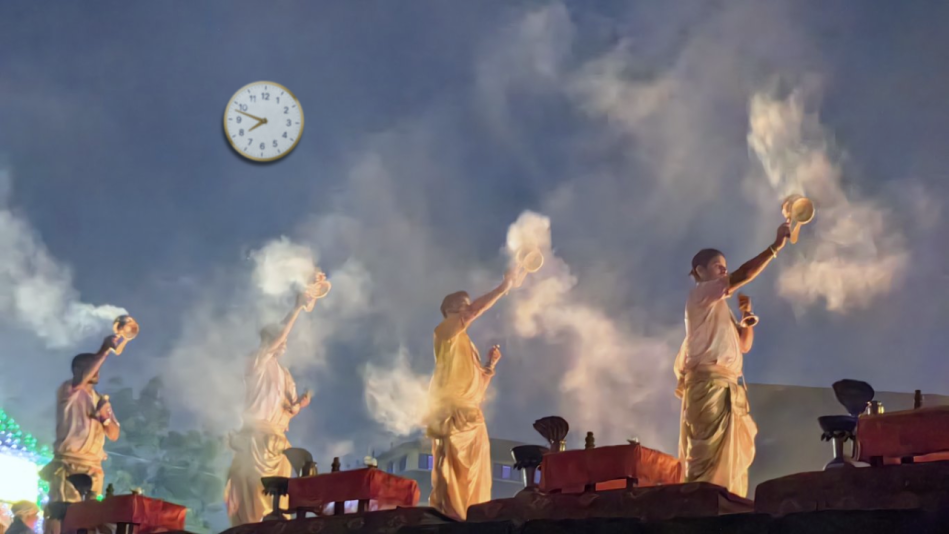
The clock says 7:48
